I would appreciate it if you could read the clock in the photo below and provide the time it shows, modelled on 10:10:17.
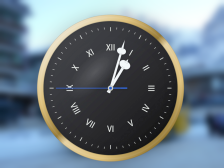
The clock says 1:02:45
